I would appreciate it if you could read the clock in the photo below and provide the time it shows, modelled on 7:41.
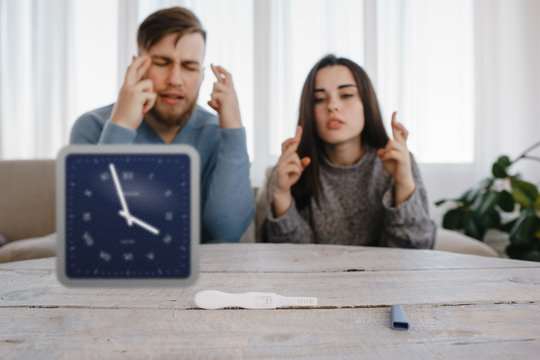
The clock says 3:57
